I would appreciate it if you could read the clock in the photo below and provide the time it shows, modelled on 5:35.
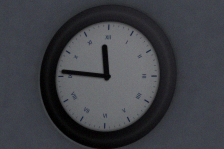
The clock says 11:46
